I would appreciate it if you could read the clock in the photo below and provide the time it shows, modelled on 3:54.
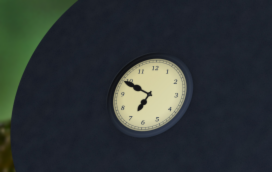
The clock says 6:49
